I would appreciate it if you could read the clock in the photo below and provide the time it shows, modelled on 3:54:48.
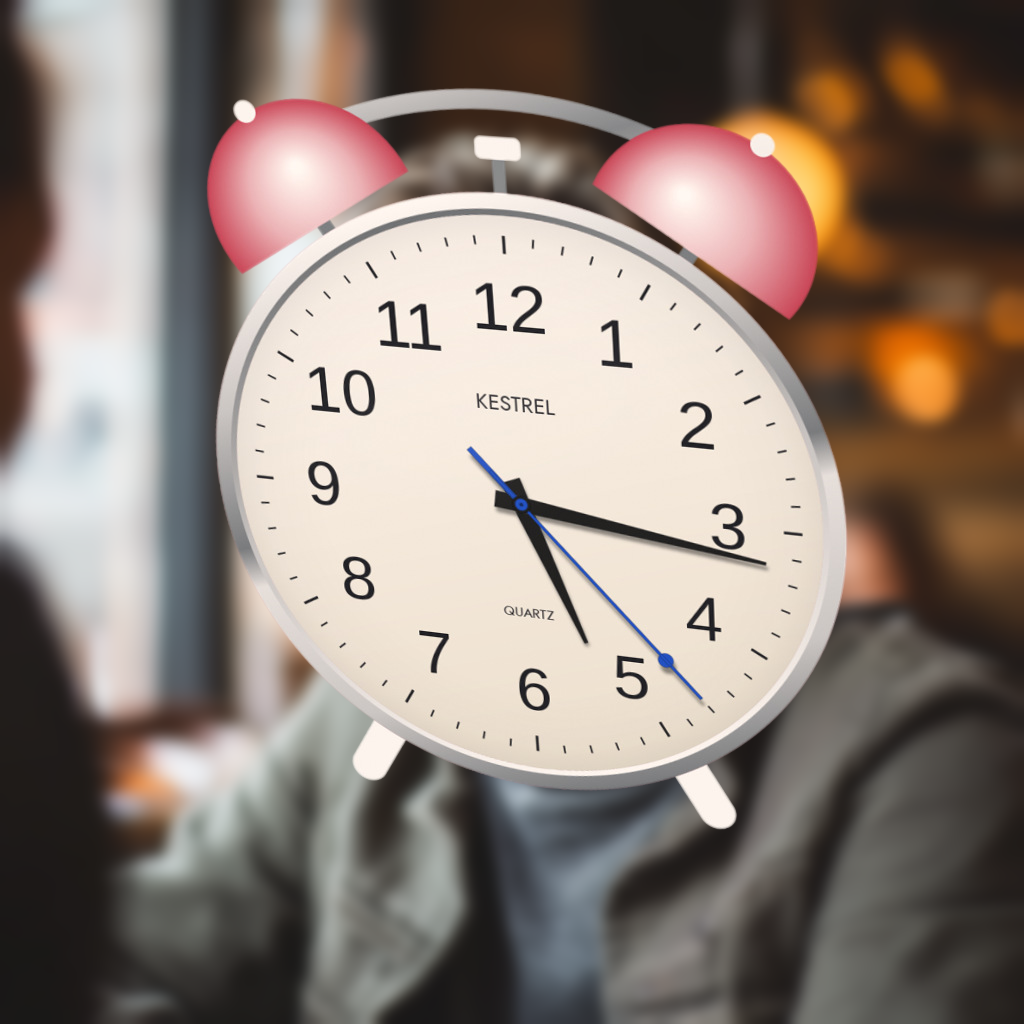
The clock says 5:16:23
